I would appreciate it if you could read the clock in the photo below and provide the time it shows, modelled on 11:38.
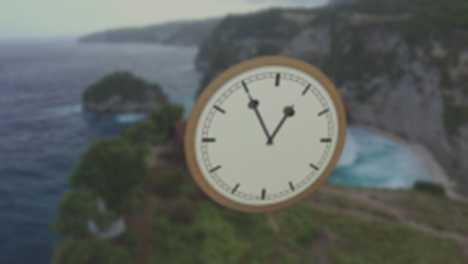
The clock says 12:55
